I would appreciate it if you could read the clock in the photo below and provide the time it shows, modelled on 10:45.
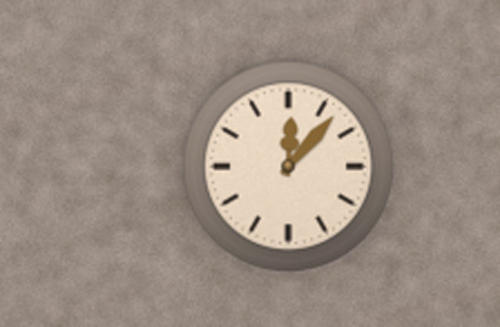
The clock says 12:07
